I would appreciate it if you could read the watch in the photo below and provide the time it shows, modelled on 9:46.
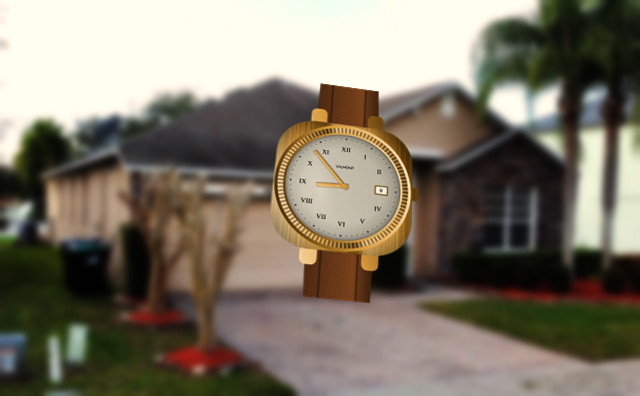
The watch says 8:53
